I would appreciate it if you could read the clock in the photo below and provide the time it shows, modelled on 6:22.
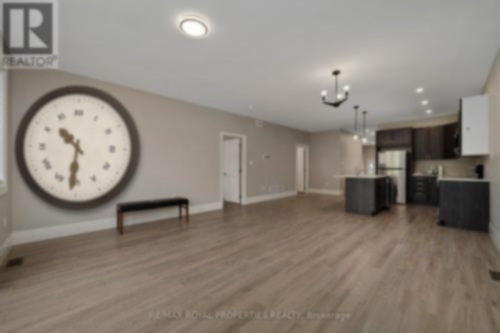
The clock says 10:31
